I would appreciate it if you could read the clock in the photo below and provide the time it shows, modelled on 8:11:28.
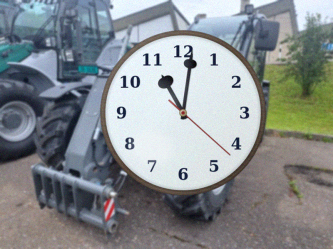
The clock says 11:01:22
